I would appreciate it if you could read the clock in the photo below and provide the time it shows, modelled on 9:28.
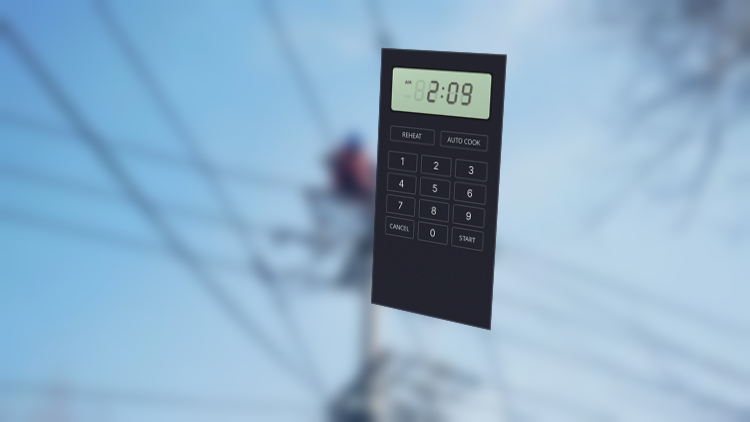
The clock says 2:09
